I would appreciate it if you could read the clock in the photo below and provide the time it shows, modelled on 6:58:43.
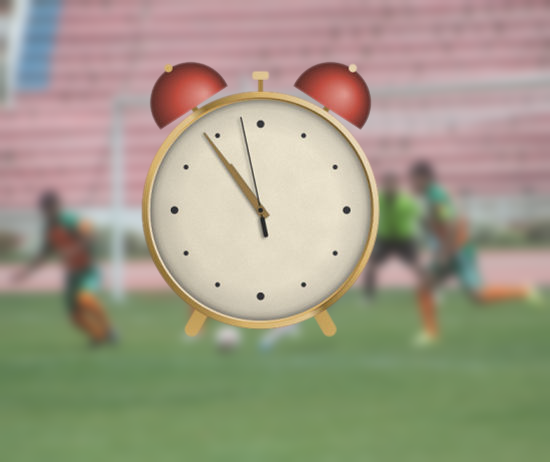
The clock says 10:53:58
